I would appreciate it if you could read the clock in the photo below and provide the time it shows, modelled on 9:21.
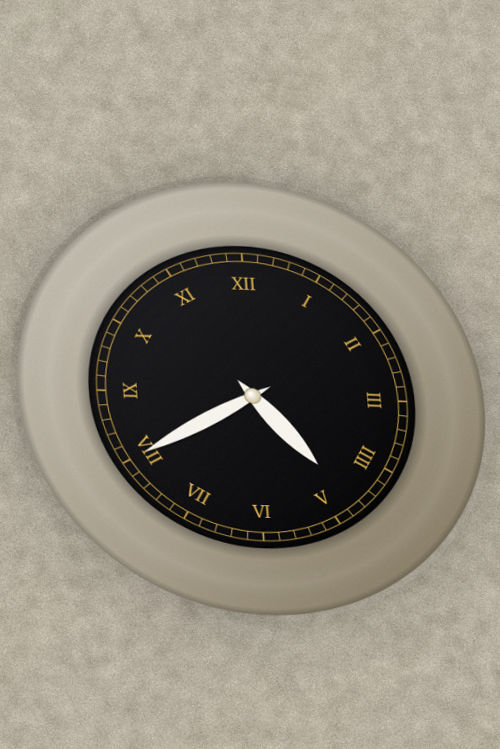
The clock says 4:40
